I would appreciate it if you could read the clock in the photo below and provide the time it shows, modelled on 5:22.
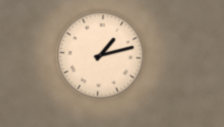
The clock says 1:12
